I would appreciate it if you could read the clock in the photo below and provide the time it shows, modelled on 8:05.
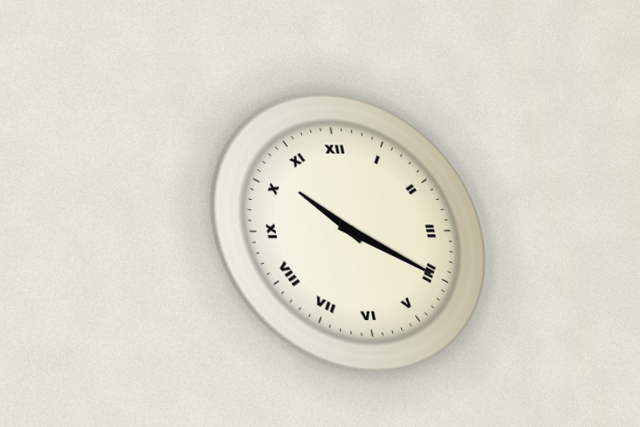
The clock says 10:20
